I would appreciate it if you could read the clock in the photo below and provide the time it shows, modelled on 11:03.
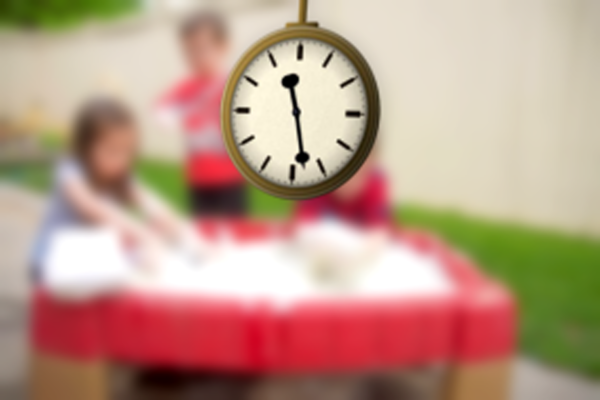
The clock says 11:28
